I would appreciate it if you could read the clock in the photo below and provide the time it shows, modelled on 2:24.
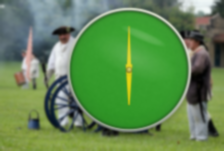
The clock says 6:00
